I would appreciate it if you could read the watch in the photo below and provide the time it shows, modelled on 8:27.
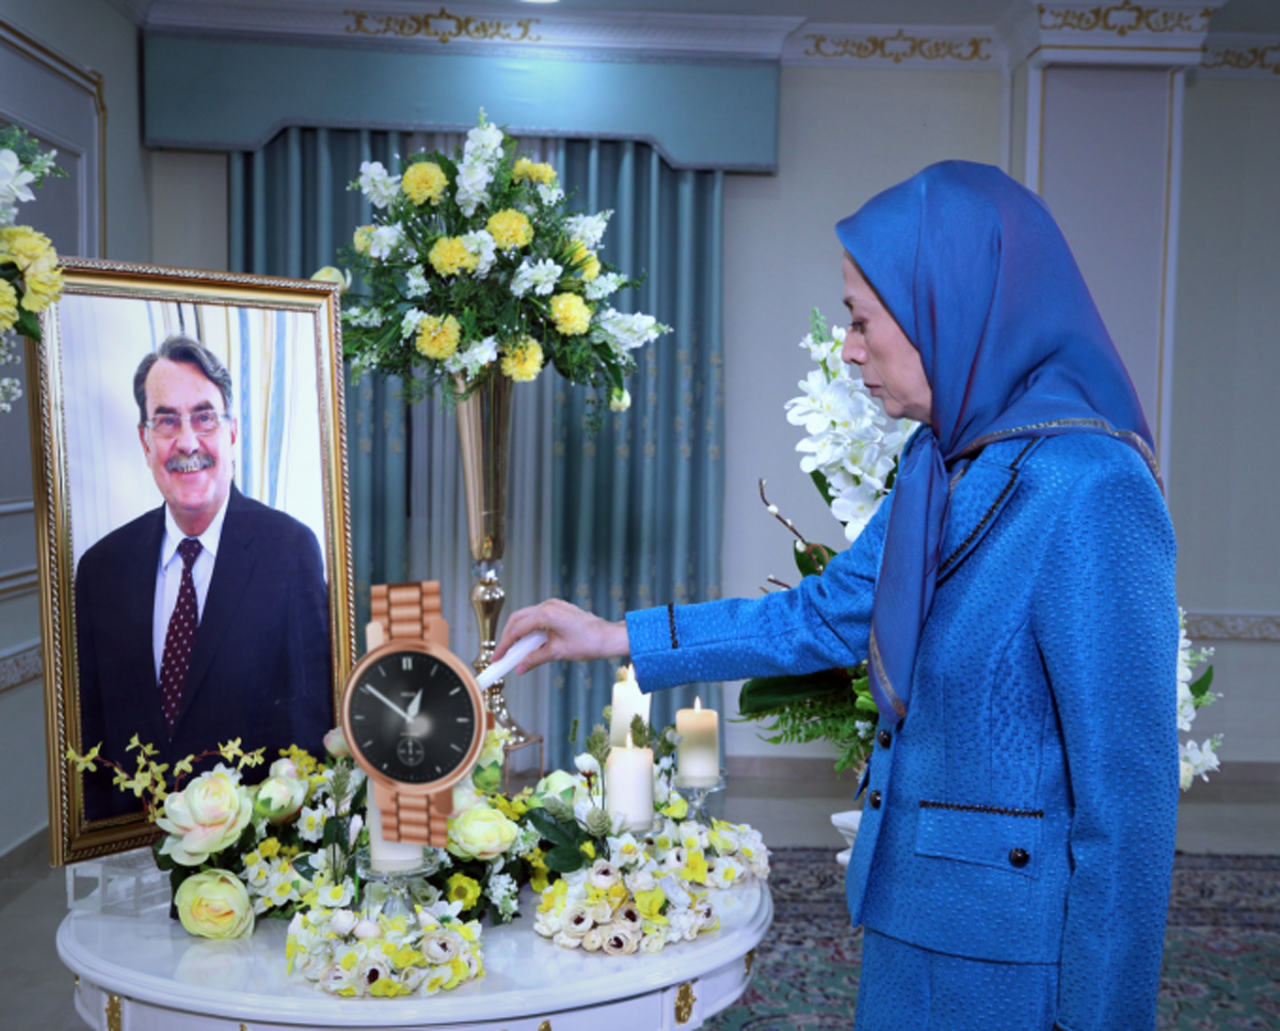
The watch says 12:51
